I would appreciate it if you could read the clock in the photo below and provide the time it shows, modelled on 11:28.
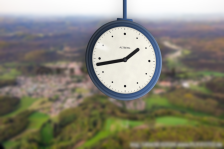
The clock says 1:43
